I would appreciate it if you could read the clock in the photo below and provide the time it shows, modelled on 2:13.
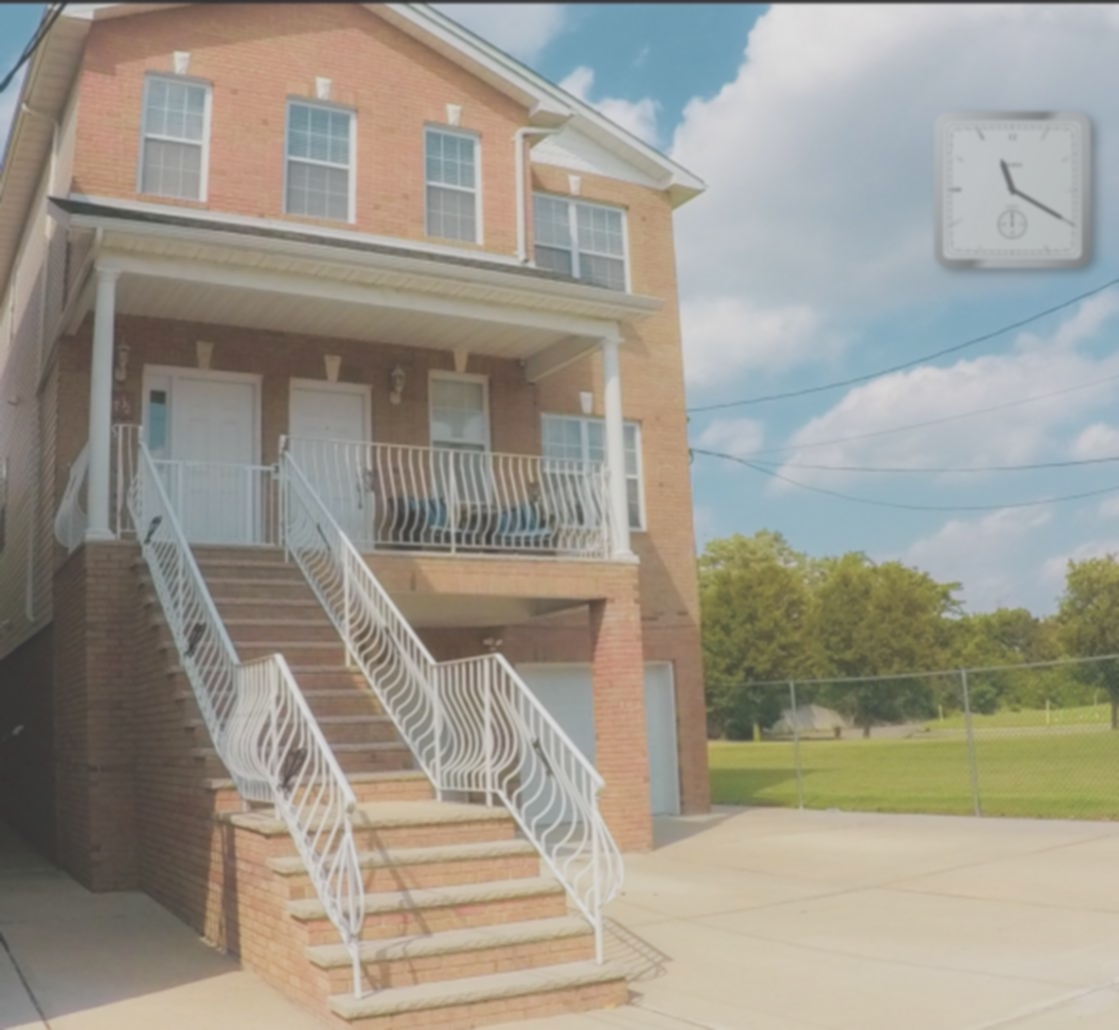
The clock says 11:20
